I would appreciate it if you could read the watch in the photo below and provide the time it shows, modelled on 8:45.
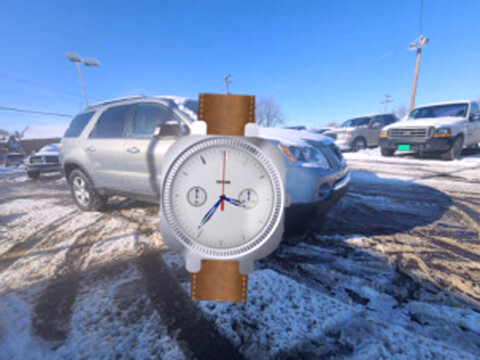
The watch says 3:36
